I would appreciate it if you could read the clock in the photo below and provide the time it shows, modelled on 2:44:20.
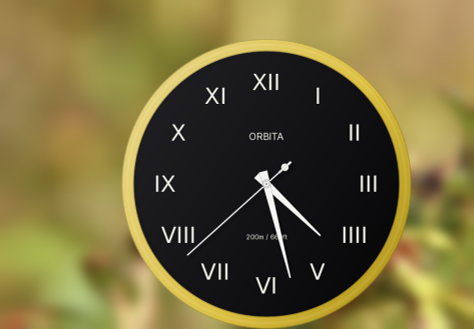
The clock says 4:27:38
